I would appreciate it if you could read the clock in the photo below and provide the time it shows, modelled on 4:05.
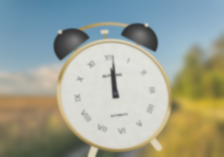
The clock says 12:01
